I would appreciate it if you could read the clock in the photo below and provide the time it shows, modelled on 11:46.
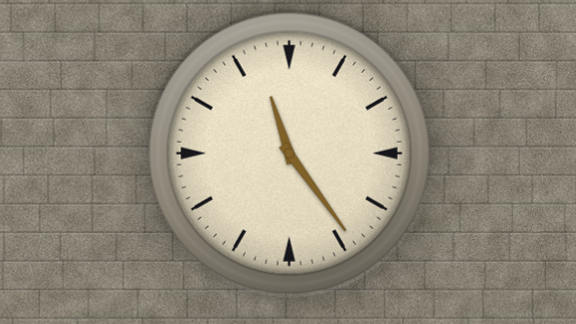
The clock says 11:24
